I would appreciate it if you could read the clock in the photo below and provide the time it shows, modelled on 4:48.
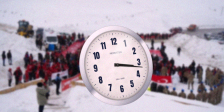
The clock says 3:17
